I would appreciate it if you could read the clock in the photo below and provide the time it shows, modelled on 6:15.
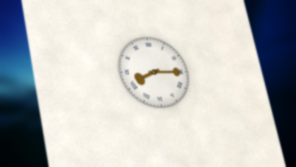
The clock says 8:15
